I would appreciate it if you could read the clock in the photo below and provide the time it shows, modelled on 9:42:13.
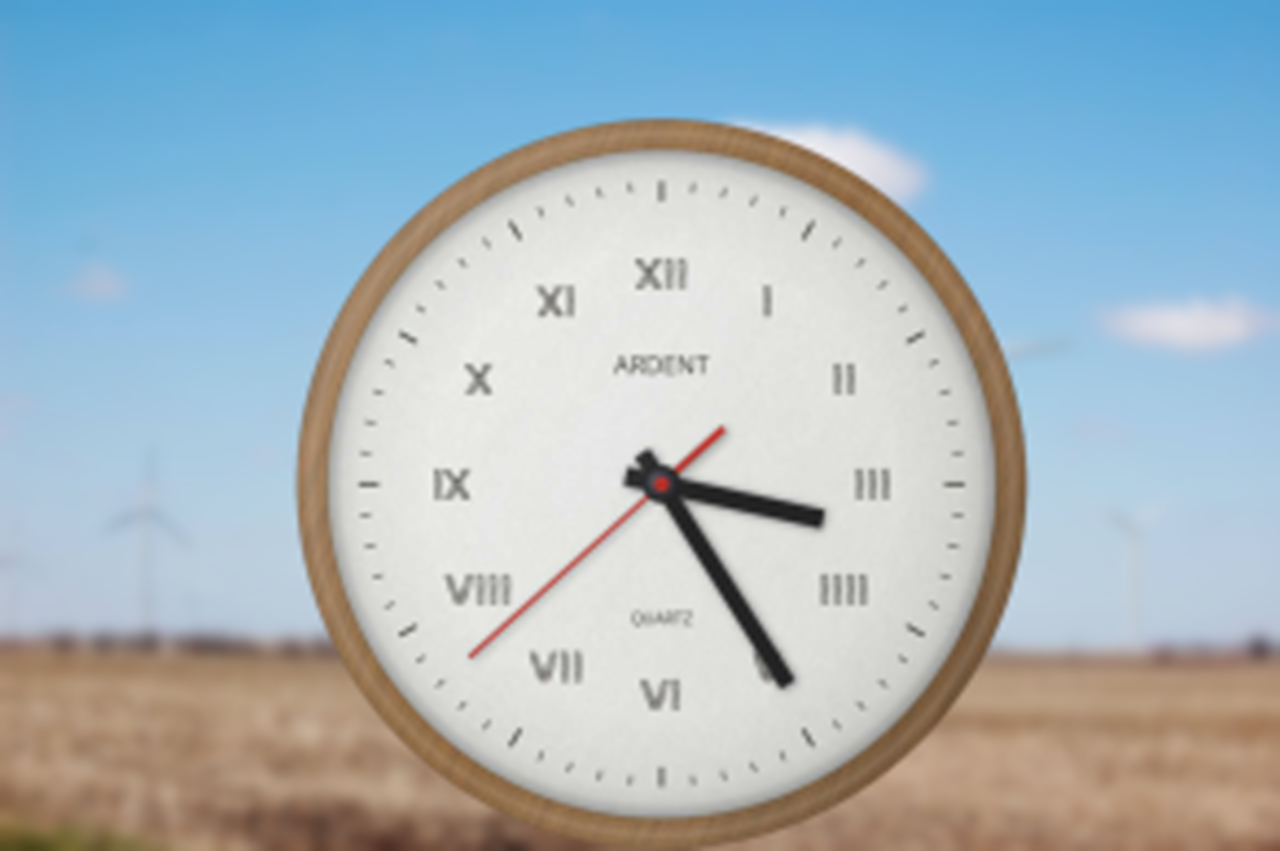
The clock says 3:24:38
